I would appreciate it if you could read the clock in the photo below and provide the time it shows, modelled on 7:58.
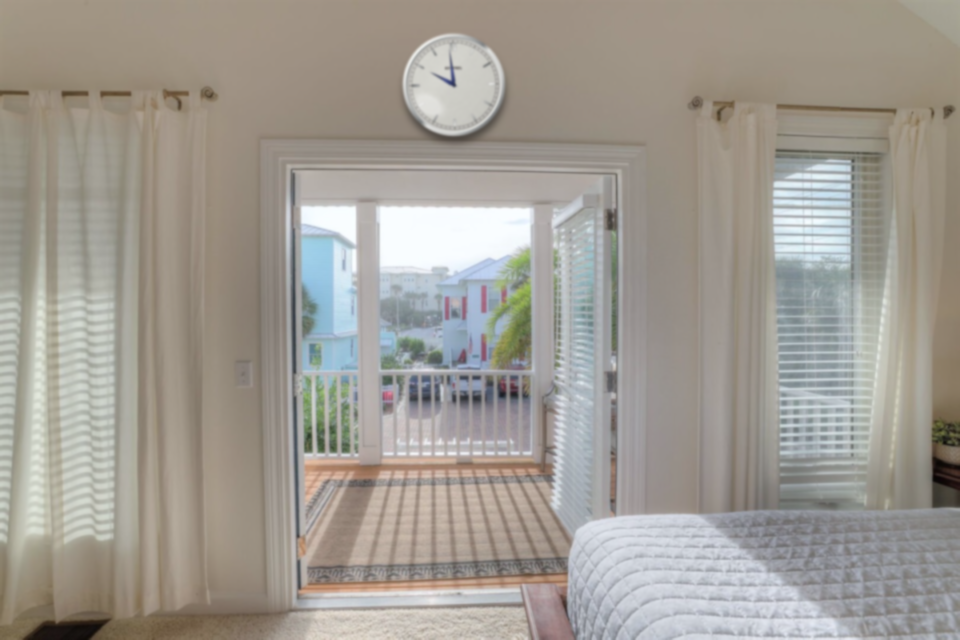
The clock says 9:59
